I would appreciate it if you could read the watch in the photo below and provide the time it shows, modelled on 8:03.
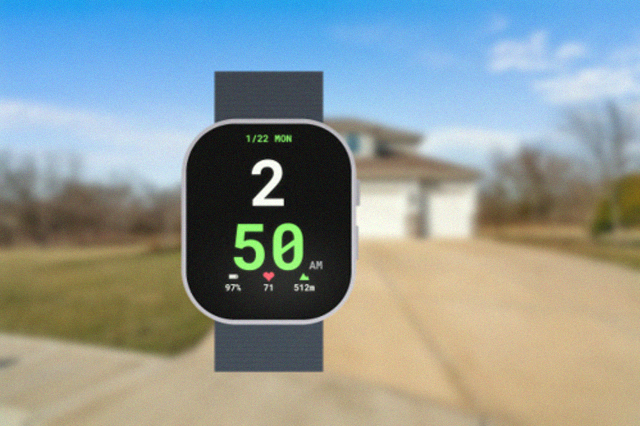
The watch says 2:50
